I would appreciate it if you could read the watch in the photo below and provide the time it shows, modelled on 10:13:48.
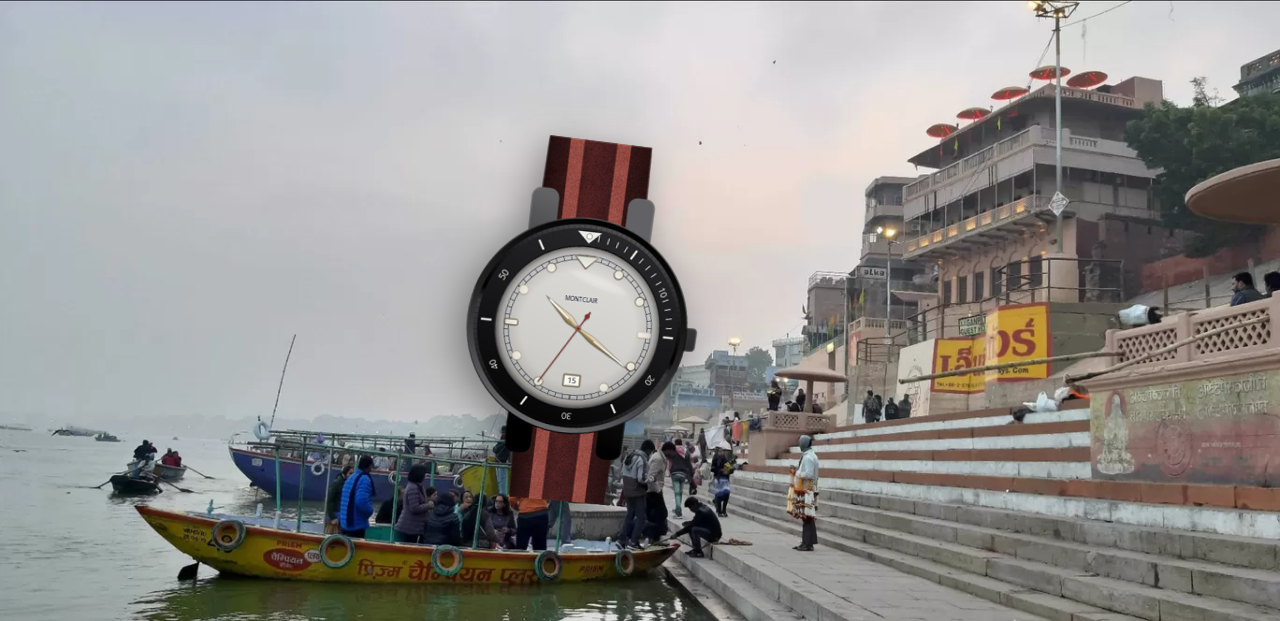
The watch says 10:20:35
